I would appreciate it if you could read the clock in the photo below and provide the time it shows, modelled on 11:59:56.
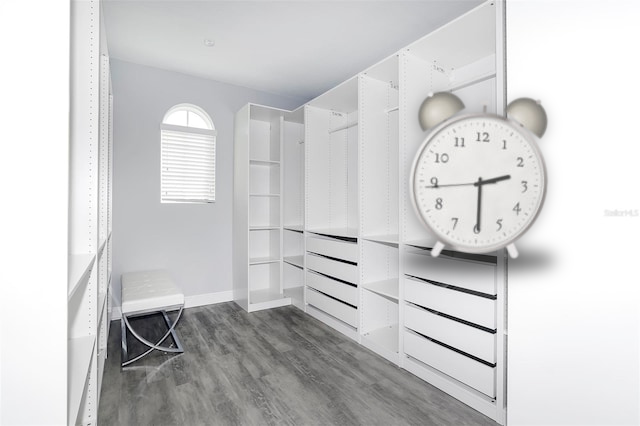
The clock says 2:29:44
